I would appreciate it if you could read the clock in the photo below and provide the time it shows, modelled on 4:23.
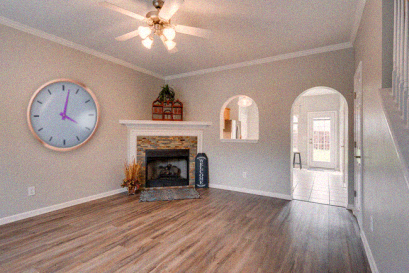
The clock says 4:02
